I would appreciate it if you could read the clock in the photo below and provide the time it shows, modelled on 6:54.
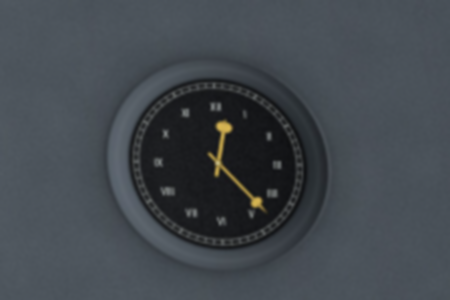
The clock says 12:23
